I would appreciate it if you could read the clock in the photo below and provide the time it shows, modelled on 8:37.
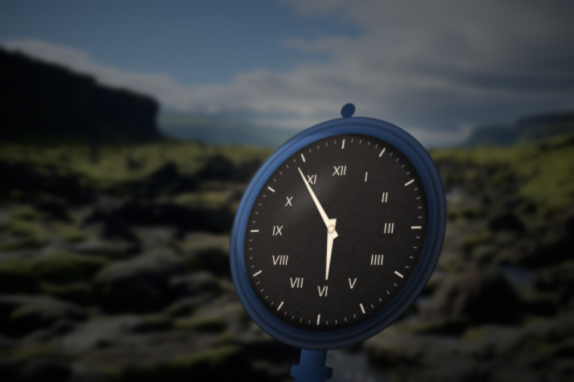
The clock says 5:54
